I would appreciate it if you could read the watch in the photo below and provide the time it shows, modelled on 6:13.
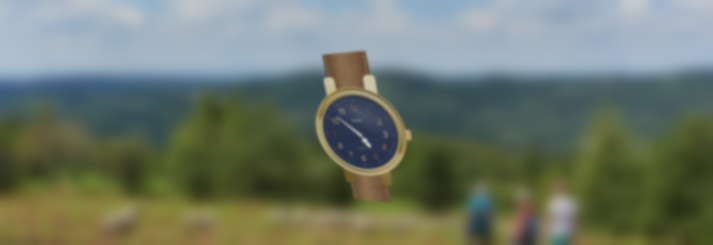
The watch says 4:52
